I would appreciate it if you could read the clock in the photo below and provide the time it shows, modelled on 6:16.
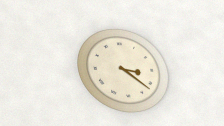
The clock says 3:22
